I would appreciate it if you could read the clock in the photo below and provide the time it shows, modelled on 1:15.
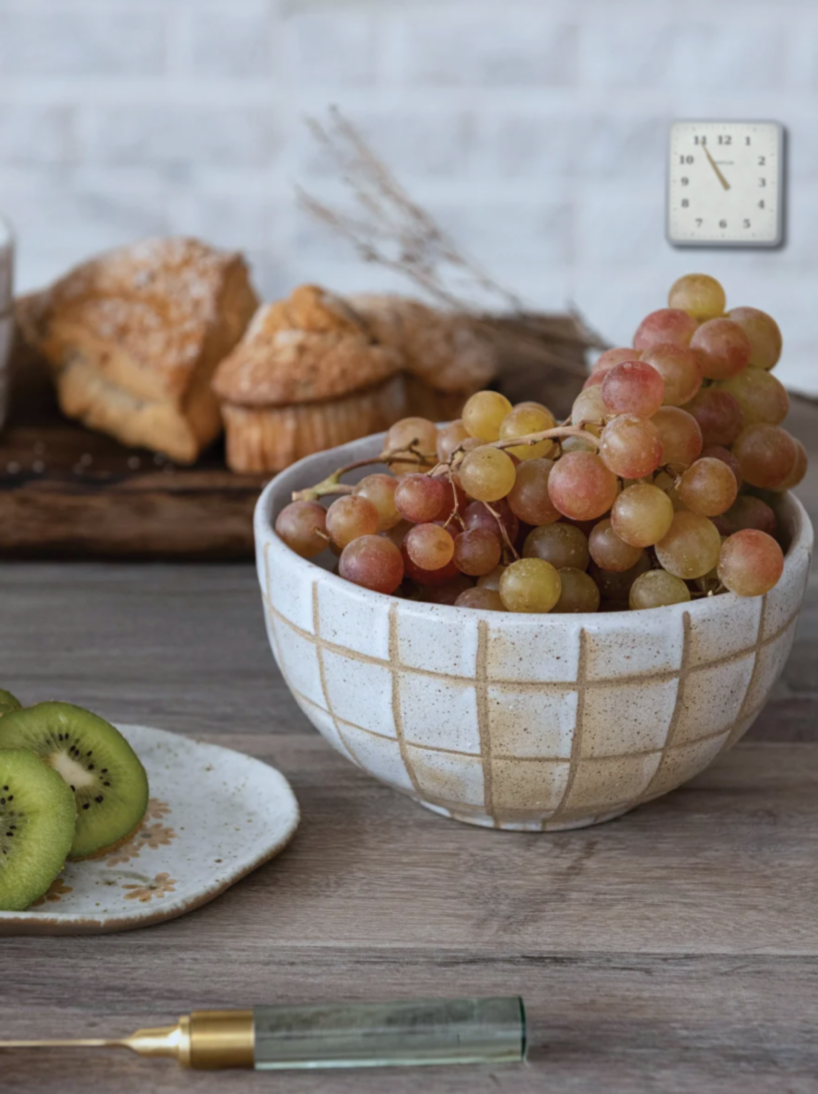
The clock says 10:55
